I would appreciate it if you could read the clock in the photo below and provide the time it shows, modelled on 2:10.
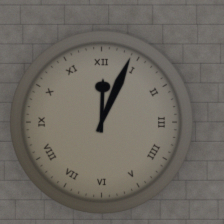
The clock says 12:04
